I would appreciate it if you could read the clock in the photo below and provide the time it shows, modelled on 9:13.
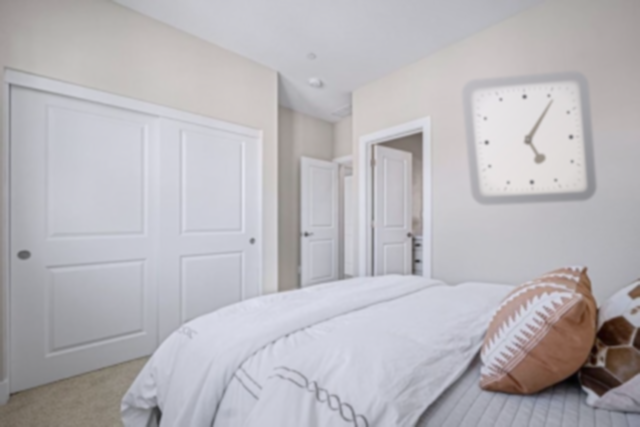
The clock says 5:06
